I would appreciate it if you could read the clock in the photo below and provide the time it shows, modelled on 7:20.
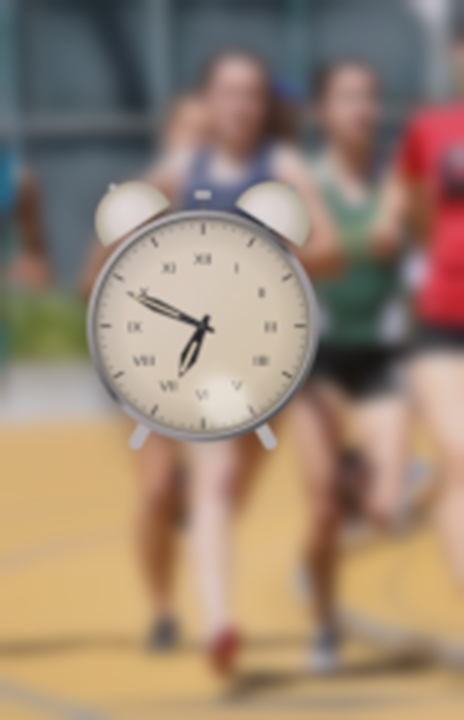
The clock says 6:49
